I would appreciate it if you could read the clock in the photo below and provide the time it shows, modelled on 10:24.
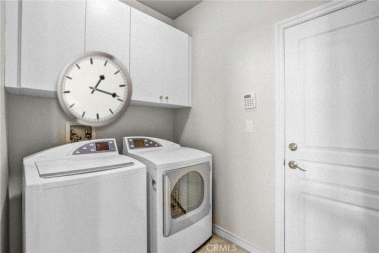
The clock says 1:19
